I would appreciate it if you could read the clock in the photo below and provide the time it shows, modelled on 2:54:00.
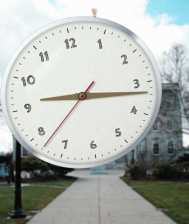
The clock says 9:16:38
